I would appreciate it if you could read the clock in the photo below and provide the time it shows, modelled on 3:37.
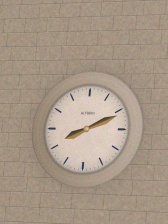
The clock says 8:11
